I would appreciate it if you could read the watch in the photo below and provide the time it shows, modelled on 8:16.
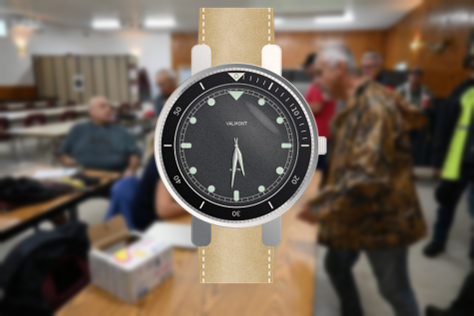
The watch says 5:31
